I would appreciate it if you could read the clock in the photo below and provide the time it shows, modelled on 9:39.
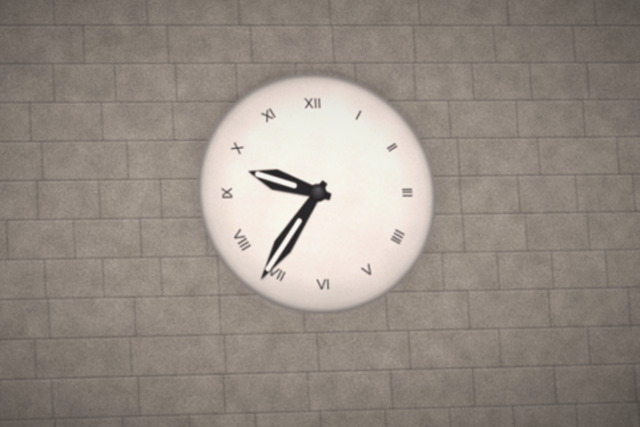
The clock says 9:36
